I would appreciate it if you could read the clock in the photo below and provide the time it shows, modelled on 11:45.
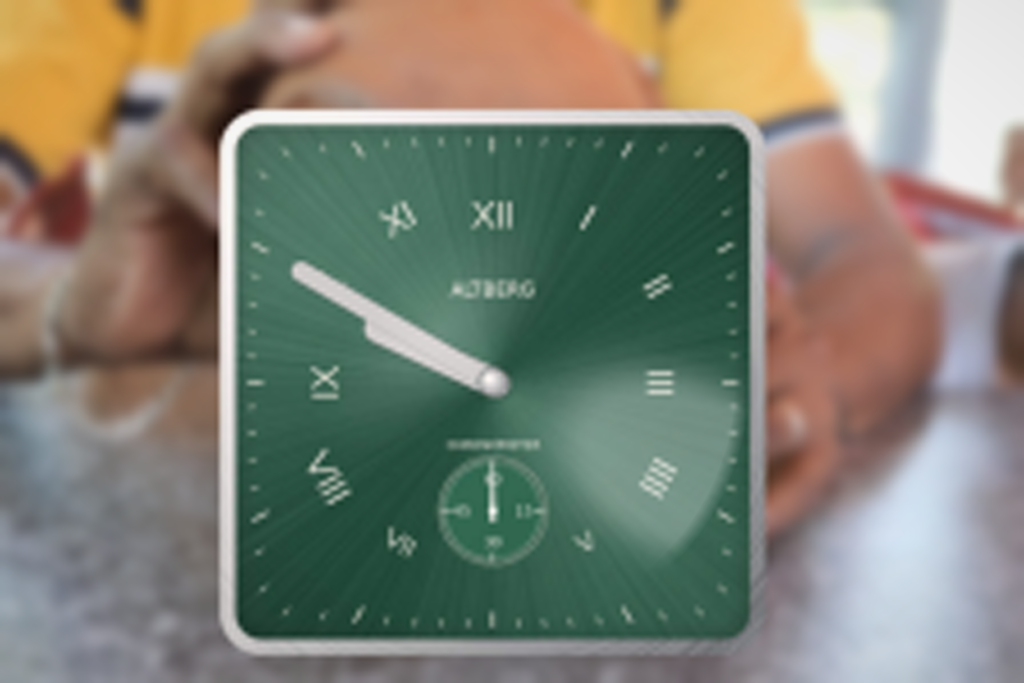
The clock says 9:50
